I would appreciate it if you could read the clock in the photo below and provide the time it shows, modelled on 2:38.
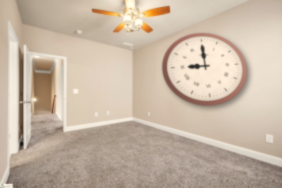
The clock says 9:00
